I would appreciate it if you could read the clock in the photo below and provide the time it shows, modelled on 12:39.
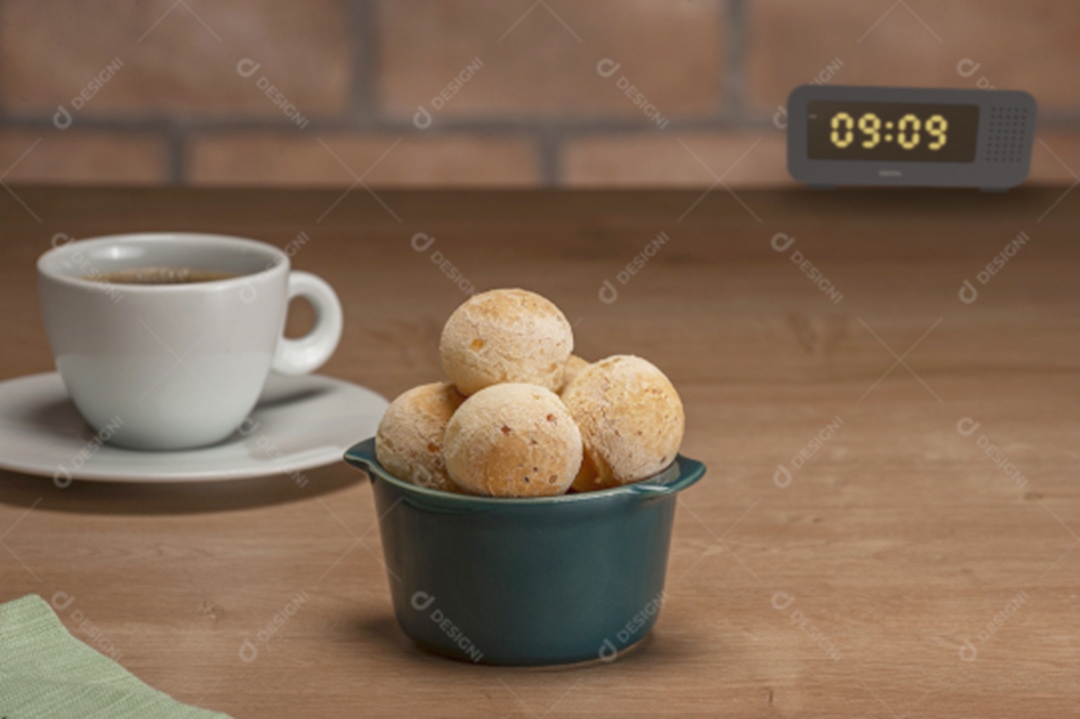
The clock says 9:09
